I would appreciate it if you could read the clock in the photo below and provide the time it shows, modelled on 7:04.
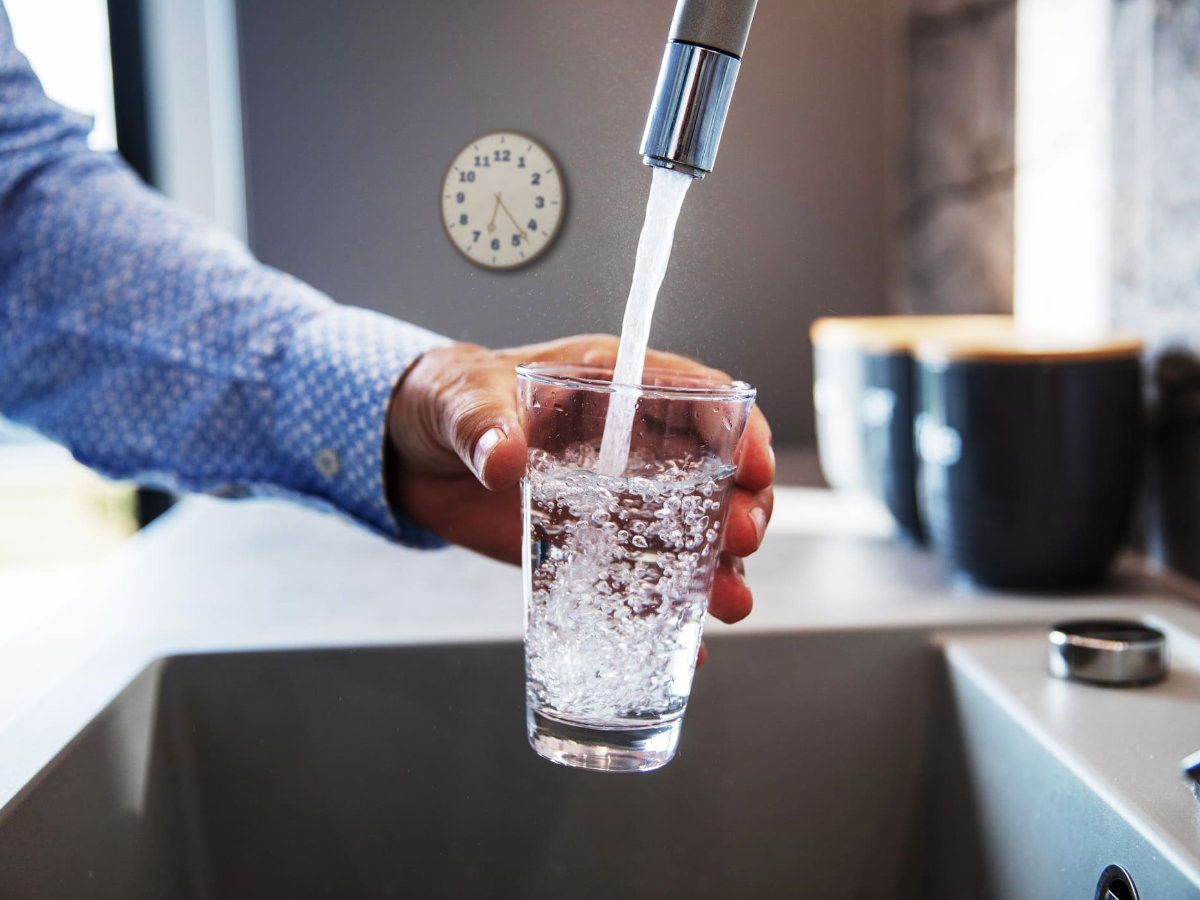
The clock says 6:23
